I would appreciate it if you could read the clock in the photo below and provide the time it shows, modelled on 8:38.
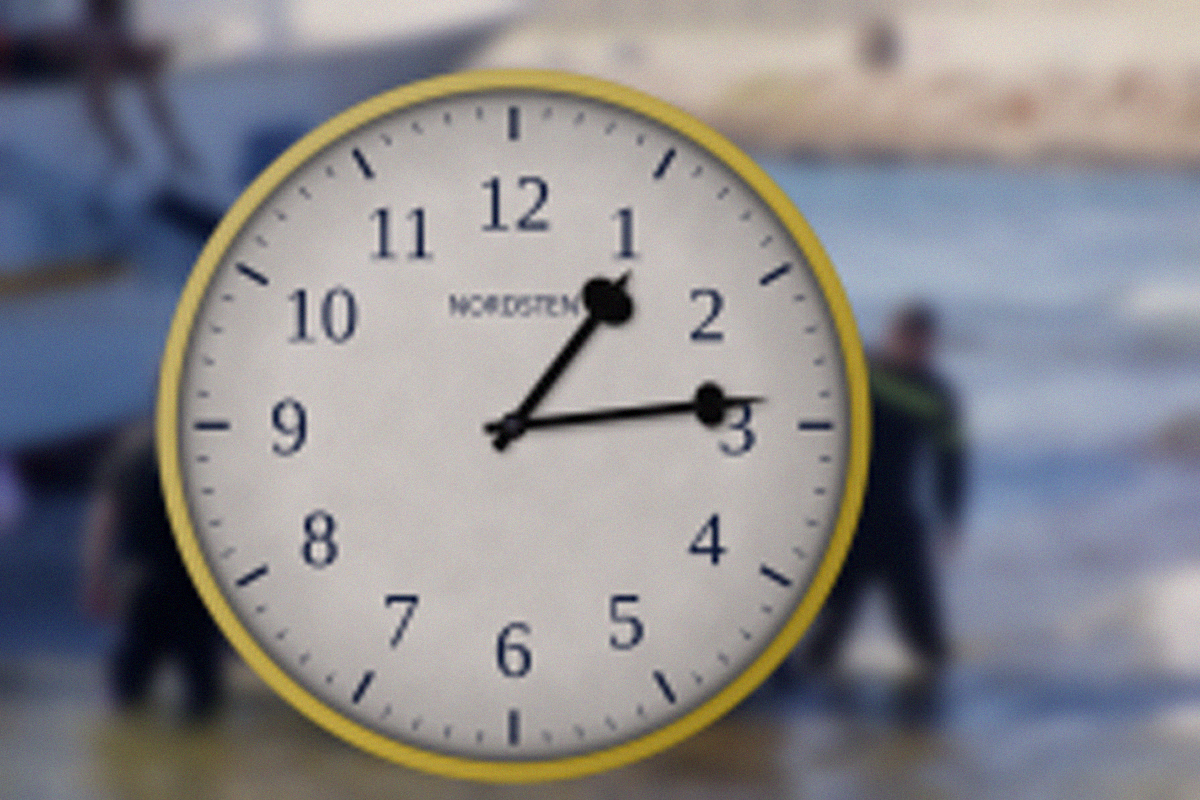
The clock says 1:14
